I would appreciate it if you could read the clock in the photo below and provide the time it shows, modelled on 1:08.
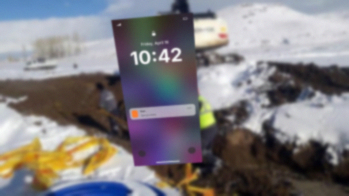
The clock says 10:42
